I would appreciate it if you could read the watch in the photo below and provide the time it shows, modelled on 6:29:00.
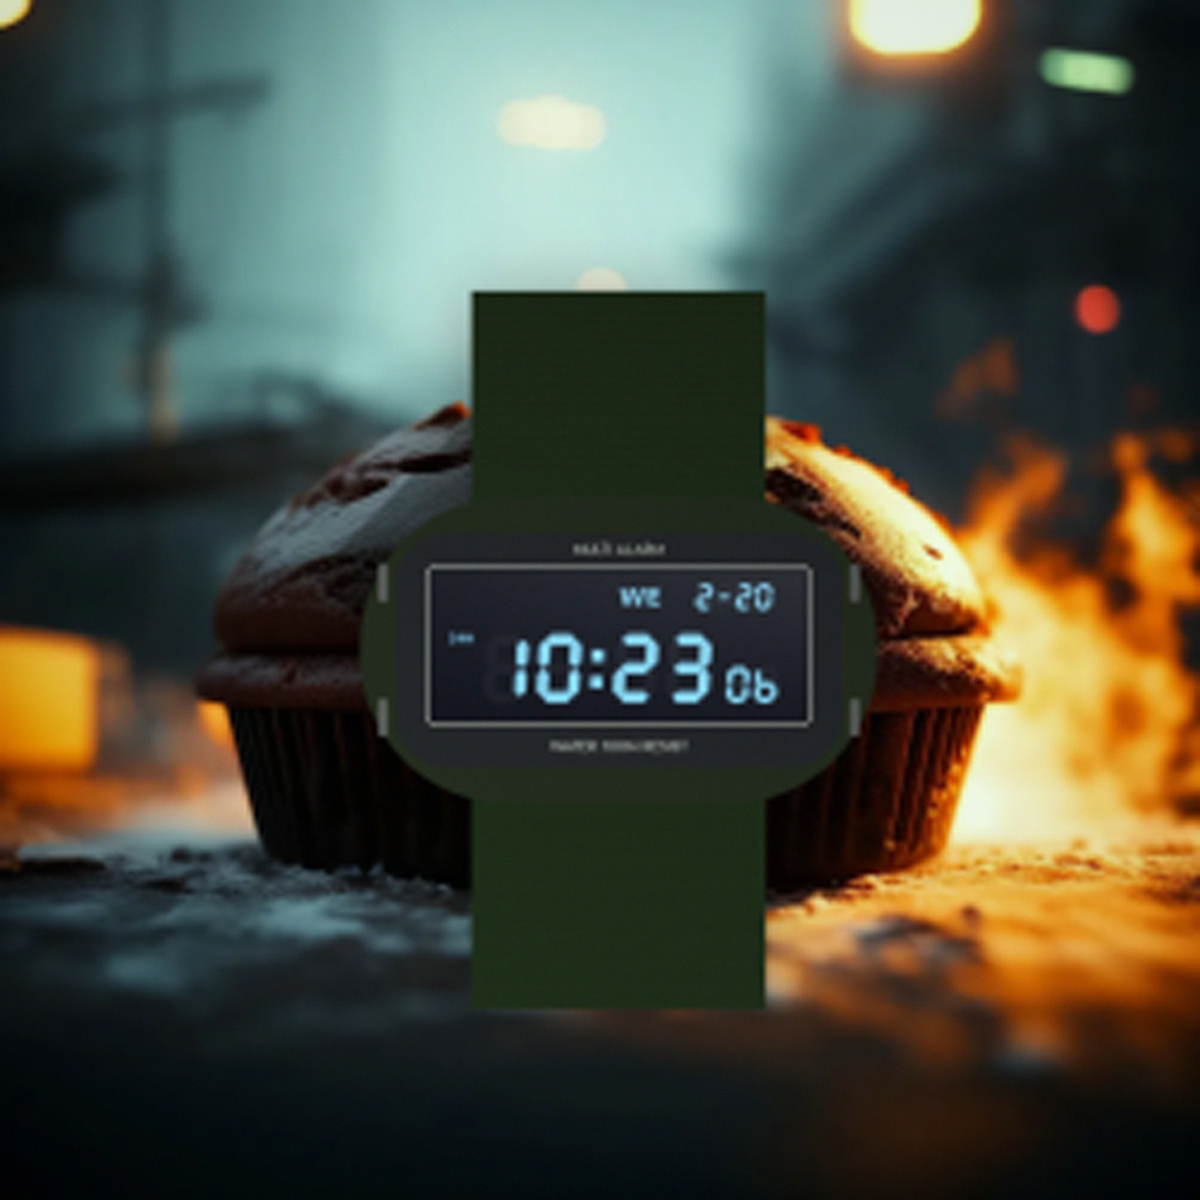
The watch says 10:23:06
